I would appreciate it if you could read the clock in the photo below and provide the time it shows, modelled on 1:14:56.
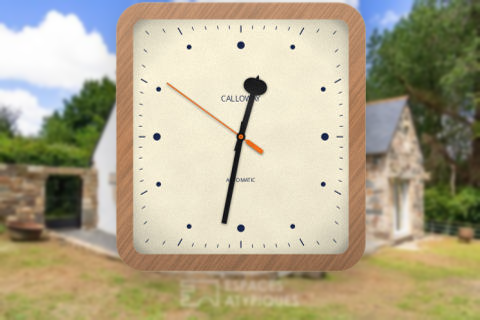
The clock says 12:31:51
